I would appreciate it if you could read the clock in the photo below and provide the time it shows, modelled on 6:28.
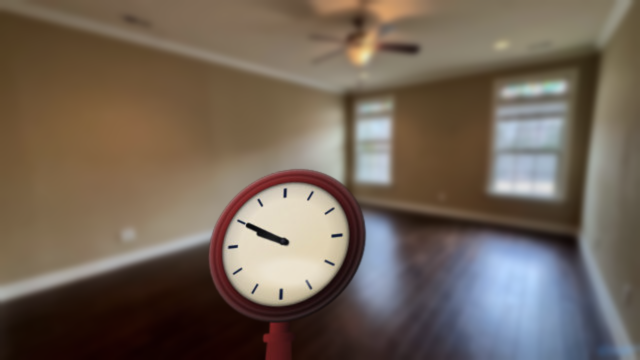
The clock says 9:50
